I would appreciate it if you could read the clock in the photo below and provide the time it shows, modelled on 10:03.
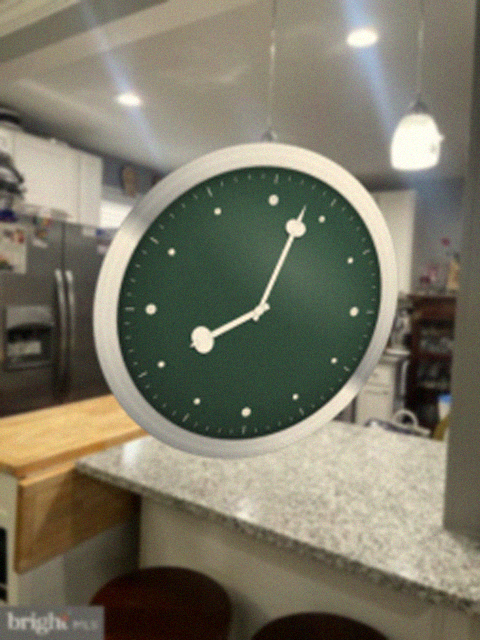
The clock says 8:03
